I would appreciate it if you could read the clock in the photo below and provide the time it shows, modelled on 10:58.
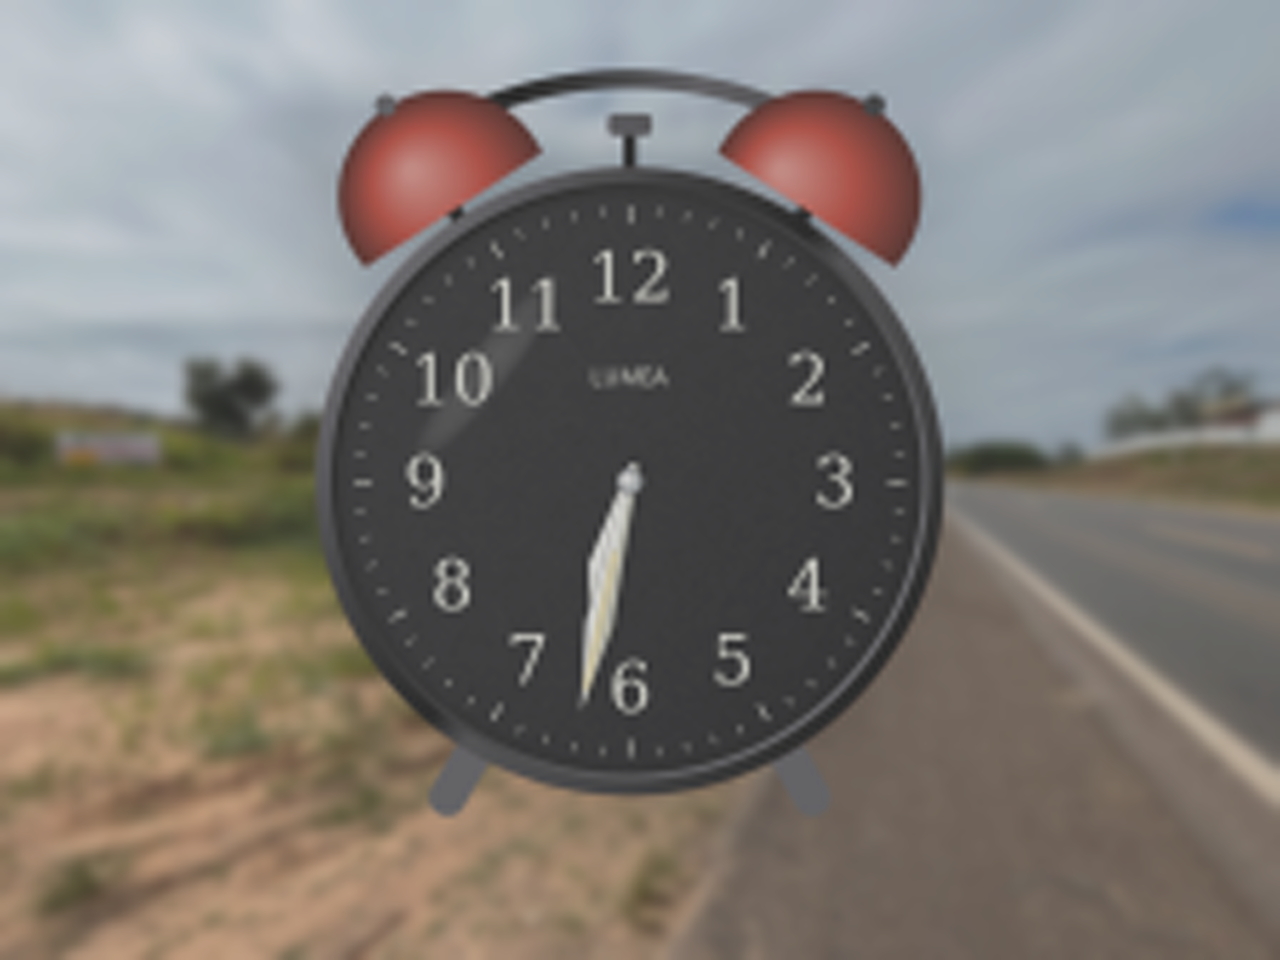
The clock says 6:32
